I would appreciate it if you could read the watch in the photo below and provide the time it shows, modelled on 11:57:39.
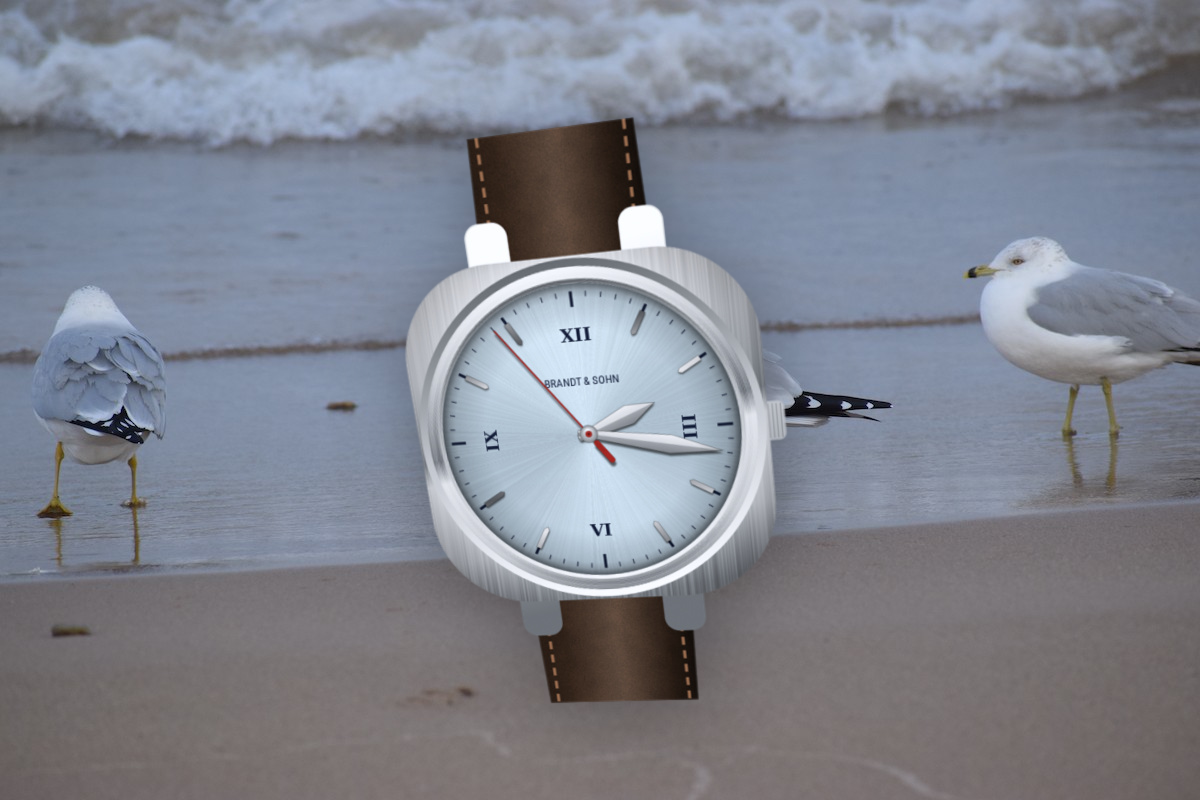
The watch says 2:16:54
